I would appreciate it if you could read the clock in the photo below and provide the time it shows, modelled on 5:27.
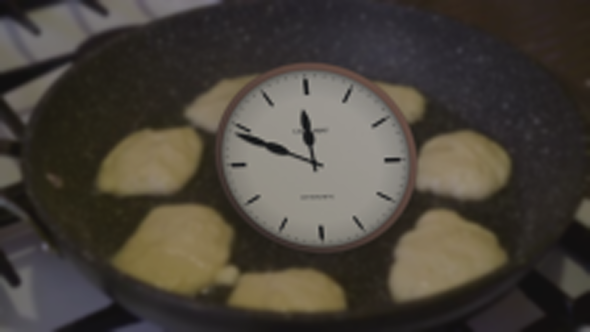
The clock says 11:49
